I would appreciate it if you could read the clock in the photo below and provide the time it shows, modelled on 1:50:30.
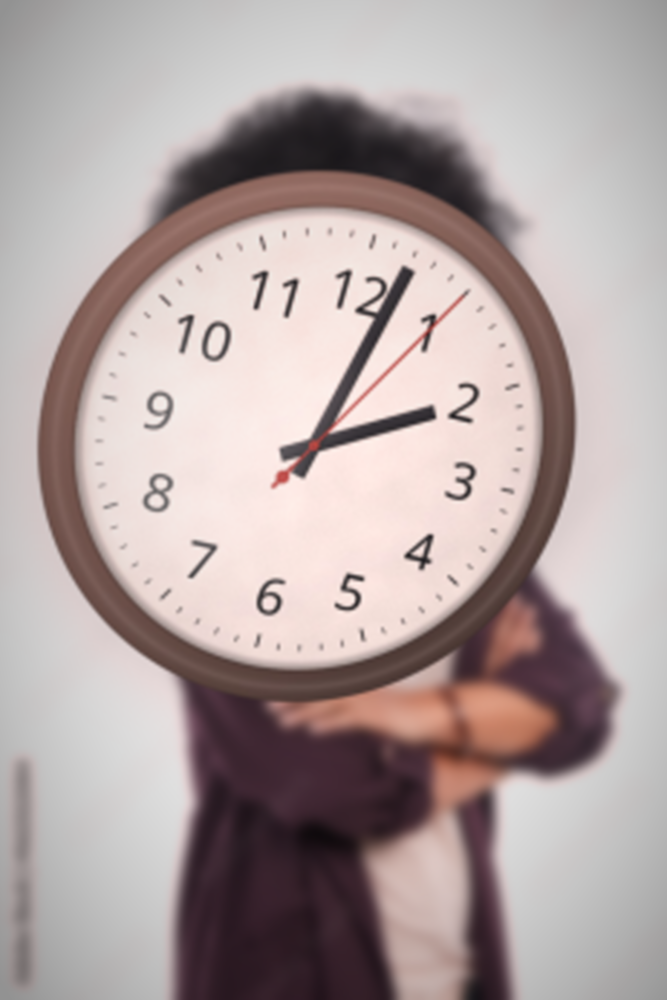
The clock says 2:02:05
